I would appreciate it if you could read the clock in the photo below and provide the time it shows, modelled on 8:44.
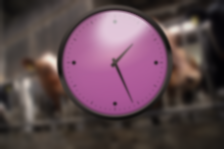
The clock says 1:26
